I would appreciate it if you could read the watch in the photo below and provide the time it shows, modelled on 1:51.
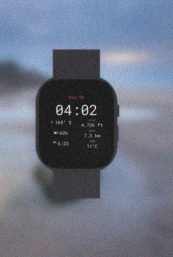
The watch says 4:02
